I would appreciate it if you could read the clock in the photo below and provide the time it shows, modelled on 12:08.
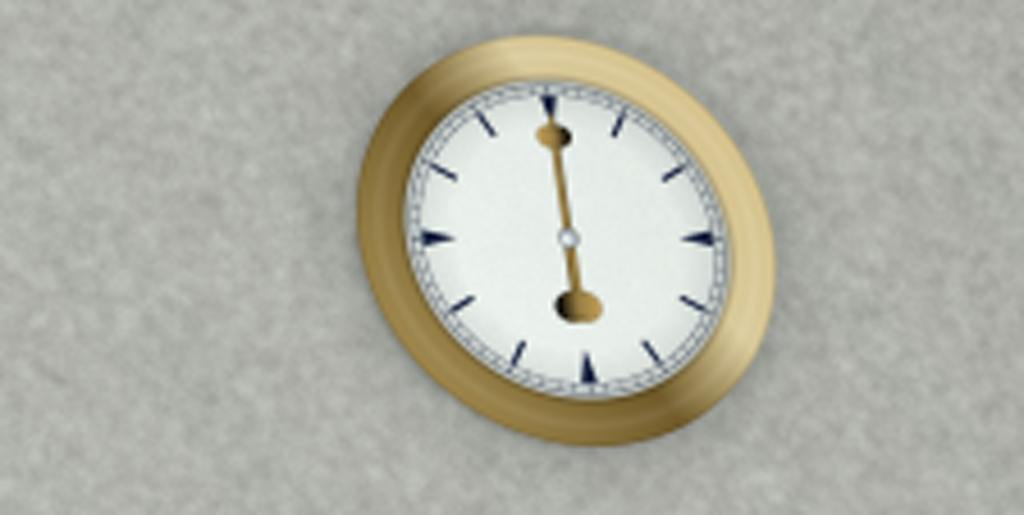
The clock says 6:00
